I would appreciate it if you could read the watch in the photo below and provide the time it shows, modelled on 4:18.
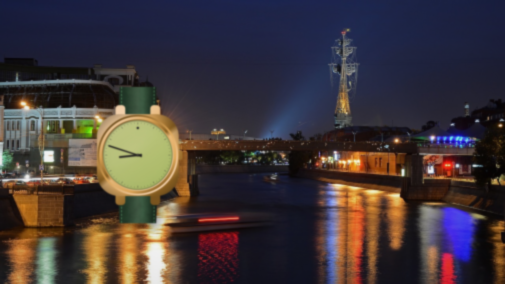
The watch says 8:48
